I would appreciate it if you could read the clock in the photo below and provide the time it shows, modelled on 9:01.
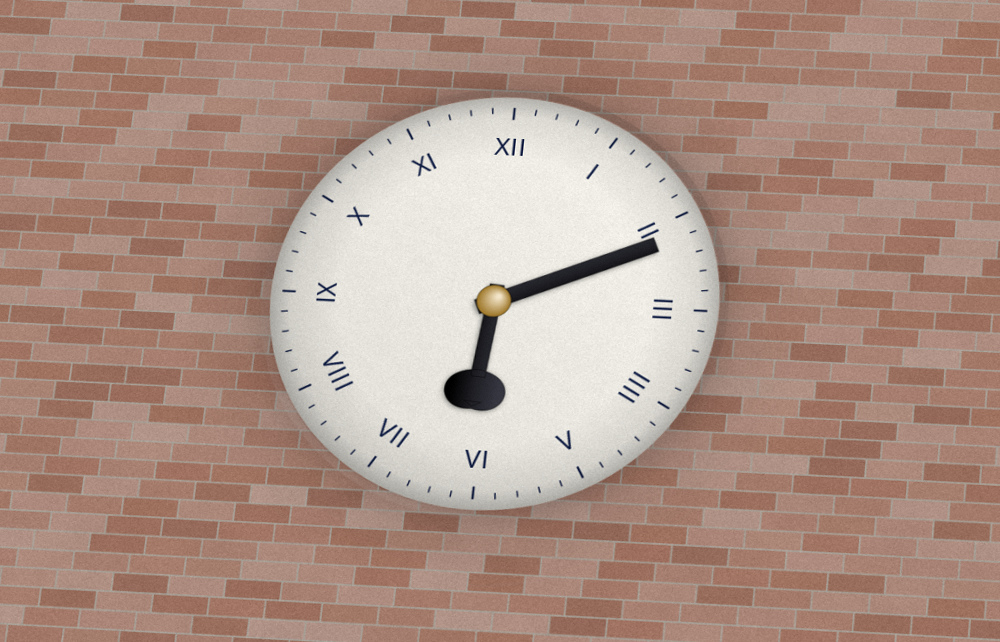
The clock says 6:11
